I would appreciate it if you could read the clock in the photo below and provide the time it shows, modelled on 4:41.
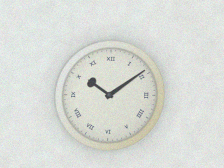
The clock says 10:09
